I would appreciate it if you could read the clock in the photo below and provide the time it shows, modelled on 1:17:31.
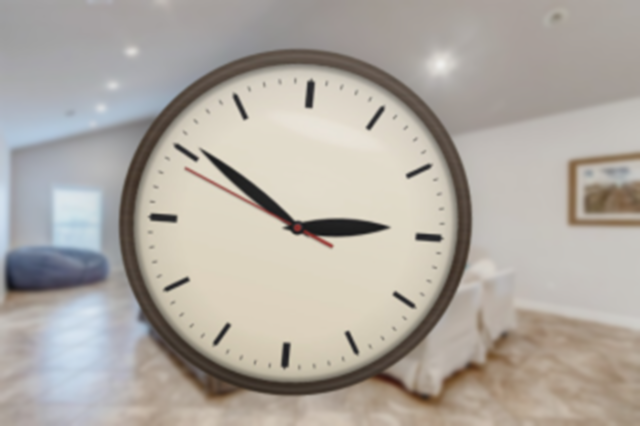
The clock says 2:50:49
